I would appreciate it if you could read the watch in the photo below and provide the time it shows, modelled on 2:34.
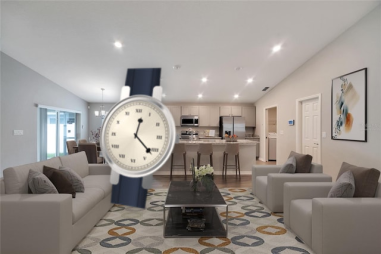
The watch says 12:22
